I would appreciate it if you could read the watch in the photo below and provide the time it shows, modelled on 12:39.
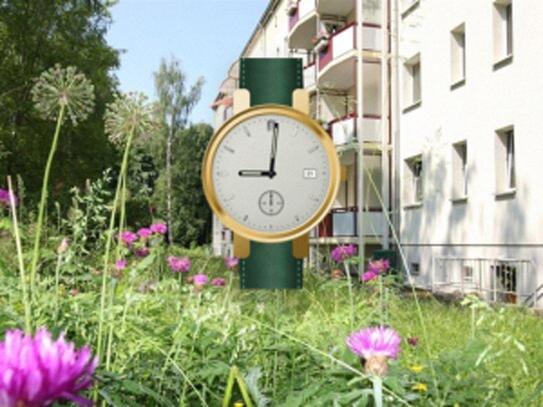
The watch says 9:01
